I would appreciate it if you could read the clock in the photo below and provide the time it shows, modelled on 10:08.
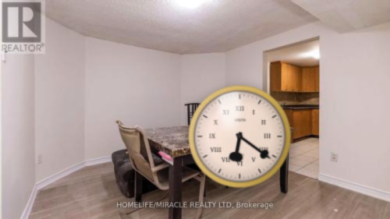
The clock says 6:21
